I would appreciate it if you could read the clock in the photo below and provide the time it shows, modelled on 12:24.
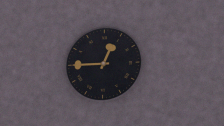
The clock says 12:45
